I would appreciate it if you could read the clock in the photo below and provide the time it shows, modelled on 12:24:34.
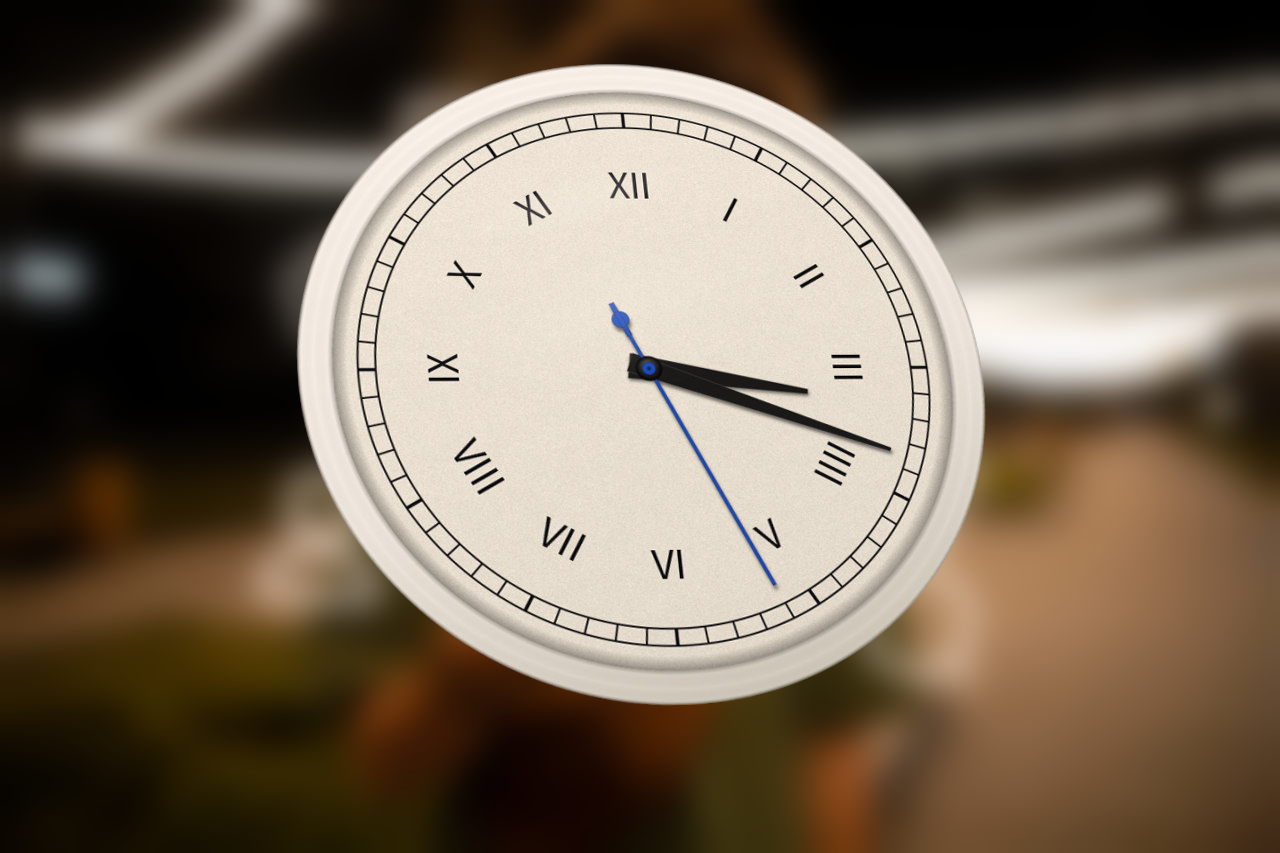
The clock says 3:18:26
